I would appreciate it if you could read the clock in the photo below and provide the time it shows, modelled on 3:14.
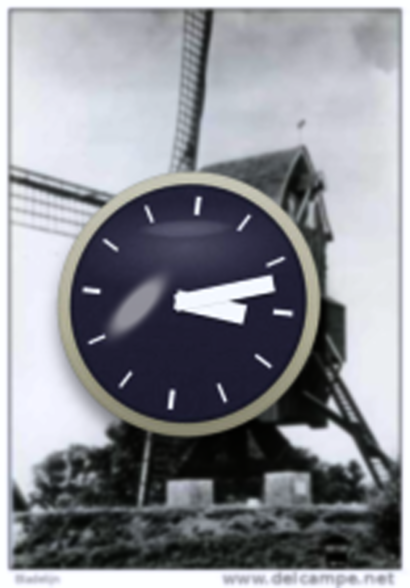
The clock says 3:12
